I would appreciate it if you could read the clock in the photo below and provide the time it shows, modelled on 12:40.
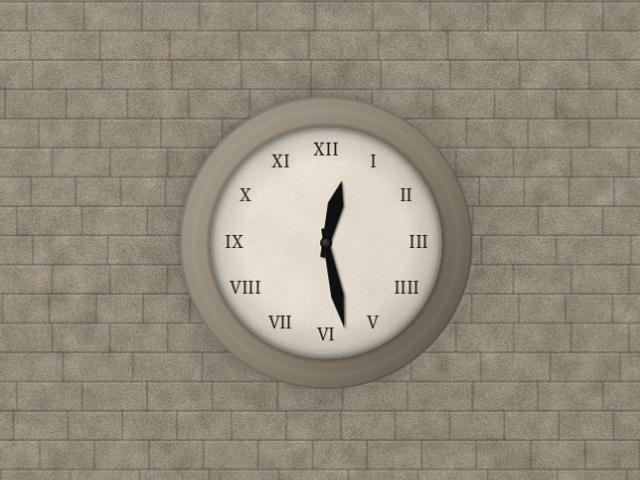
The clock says 12:28
